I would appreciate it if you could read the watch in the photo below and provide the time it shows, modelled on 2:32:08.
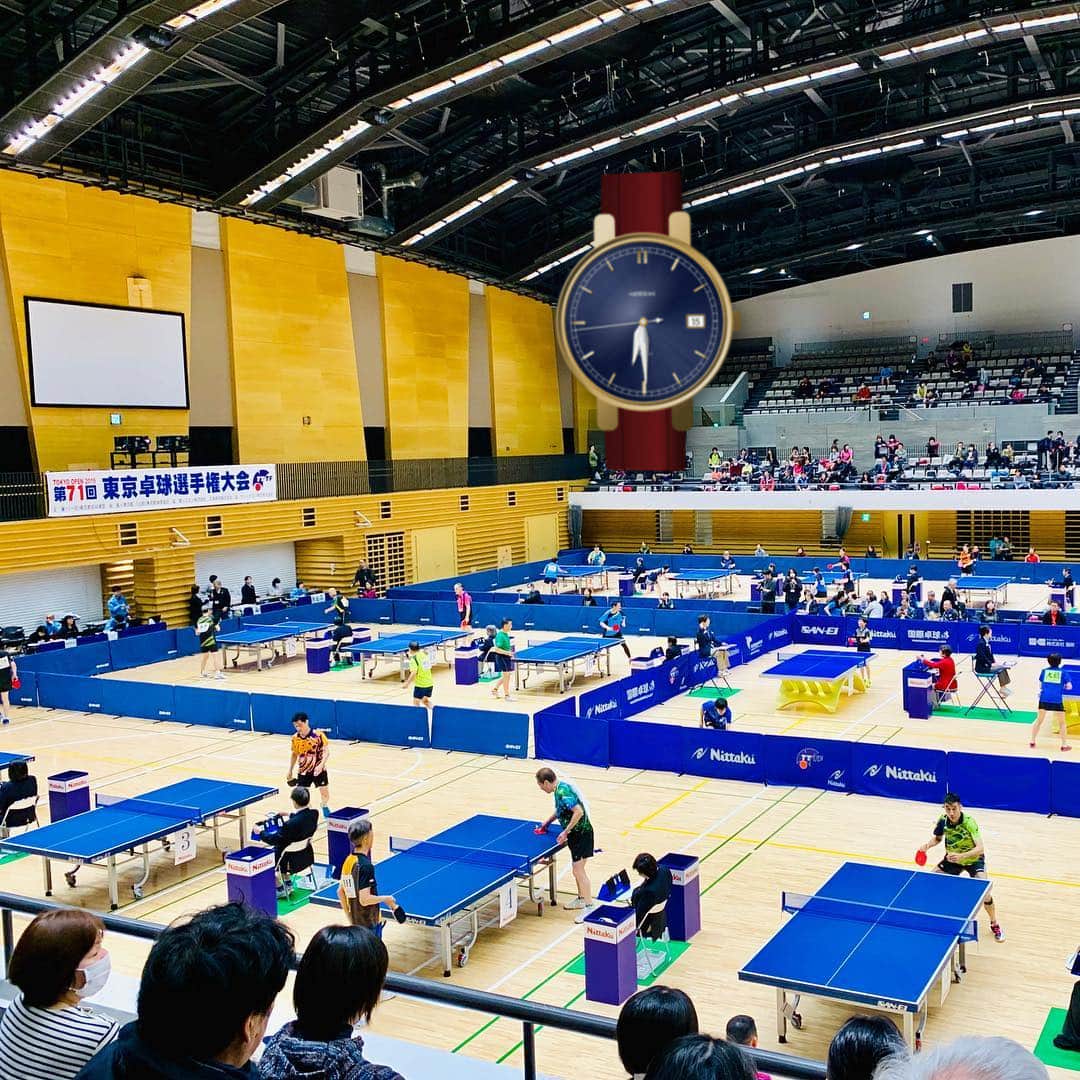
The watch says 6:29:44
